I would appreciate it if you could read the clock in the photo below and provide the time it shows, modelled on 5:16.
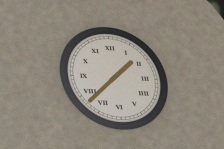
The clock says 1:38
